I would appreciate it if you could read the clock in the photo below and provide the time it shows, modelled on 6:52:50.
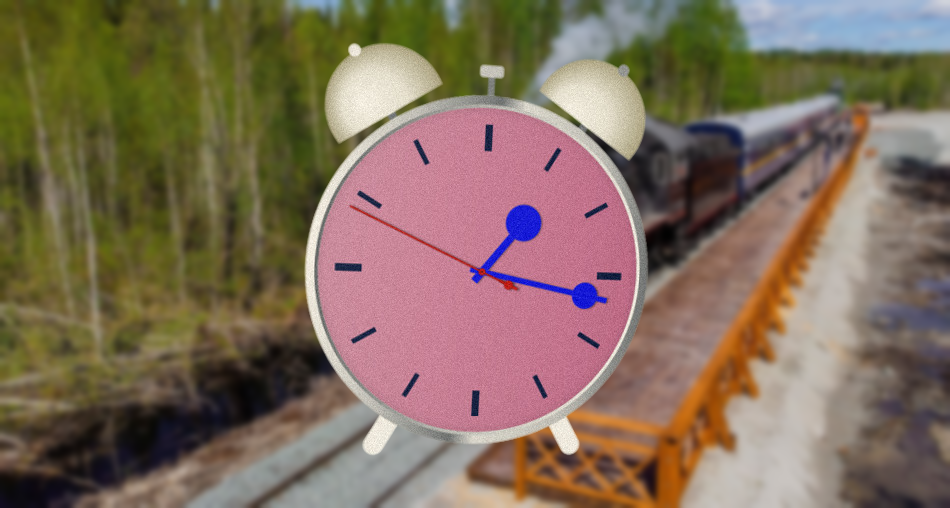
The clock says 1:16:49
